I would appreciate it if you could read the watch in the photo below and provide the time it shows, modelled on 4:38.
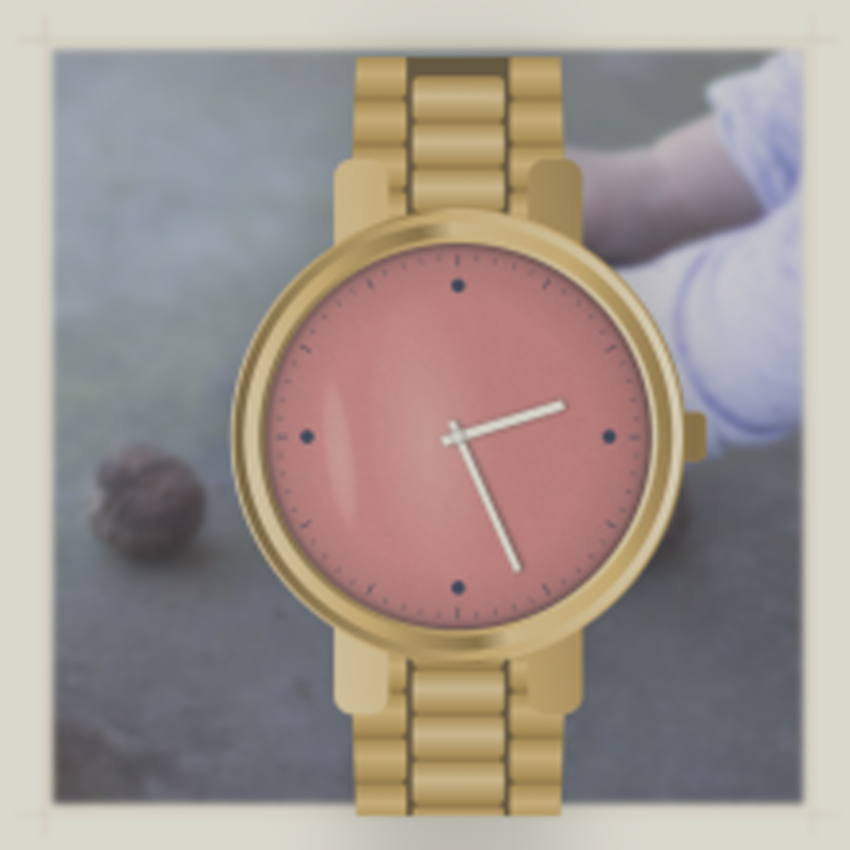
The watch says 2:26
